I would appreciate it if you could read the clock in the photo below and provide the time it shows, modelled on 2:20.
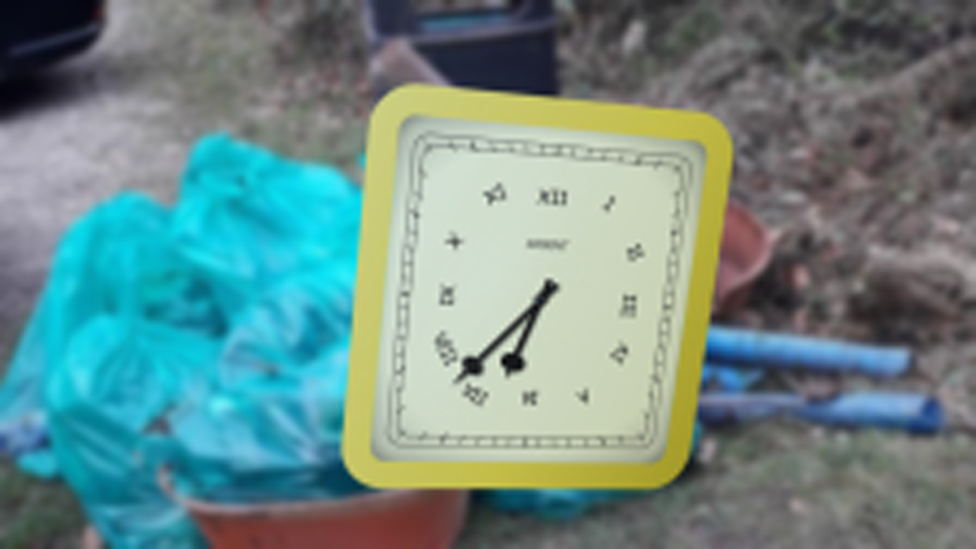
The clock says 6:37
